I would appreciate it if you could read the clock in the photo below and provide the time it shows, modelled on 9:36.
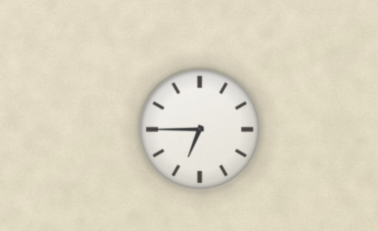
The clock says 6:45
